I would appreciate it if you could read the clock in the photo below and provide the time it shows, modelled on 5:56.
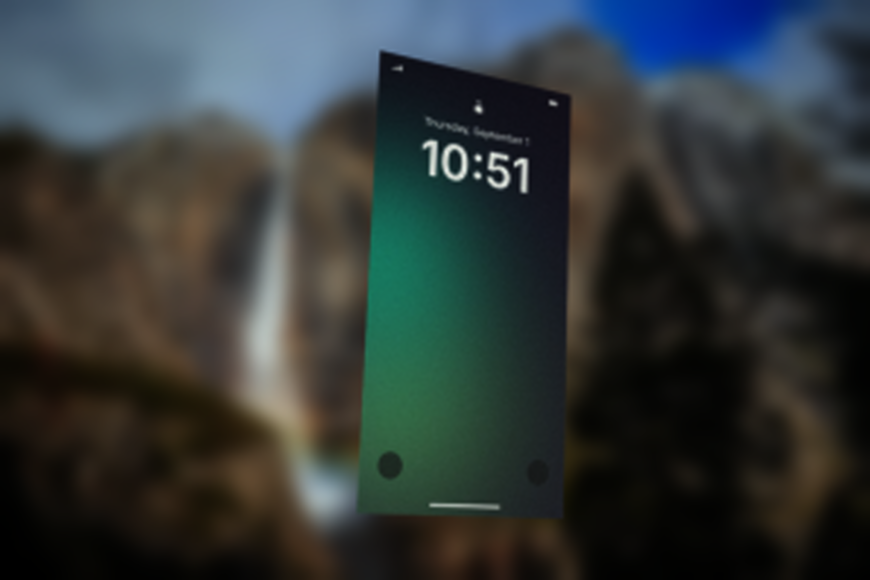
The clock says 10:51
